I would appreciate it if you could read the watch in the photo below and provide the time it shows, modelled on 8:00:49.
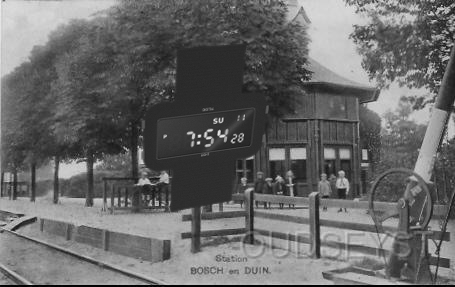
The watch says 7:54:28
